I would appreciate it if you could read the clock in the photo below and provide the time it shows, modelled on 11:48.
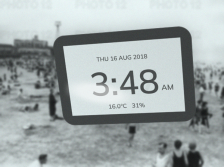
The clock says 3:48
